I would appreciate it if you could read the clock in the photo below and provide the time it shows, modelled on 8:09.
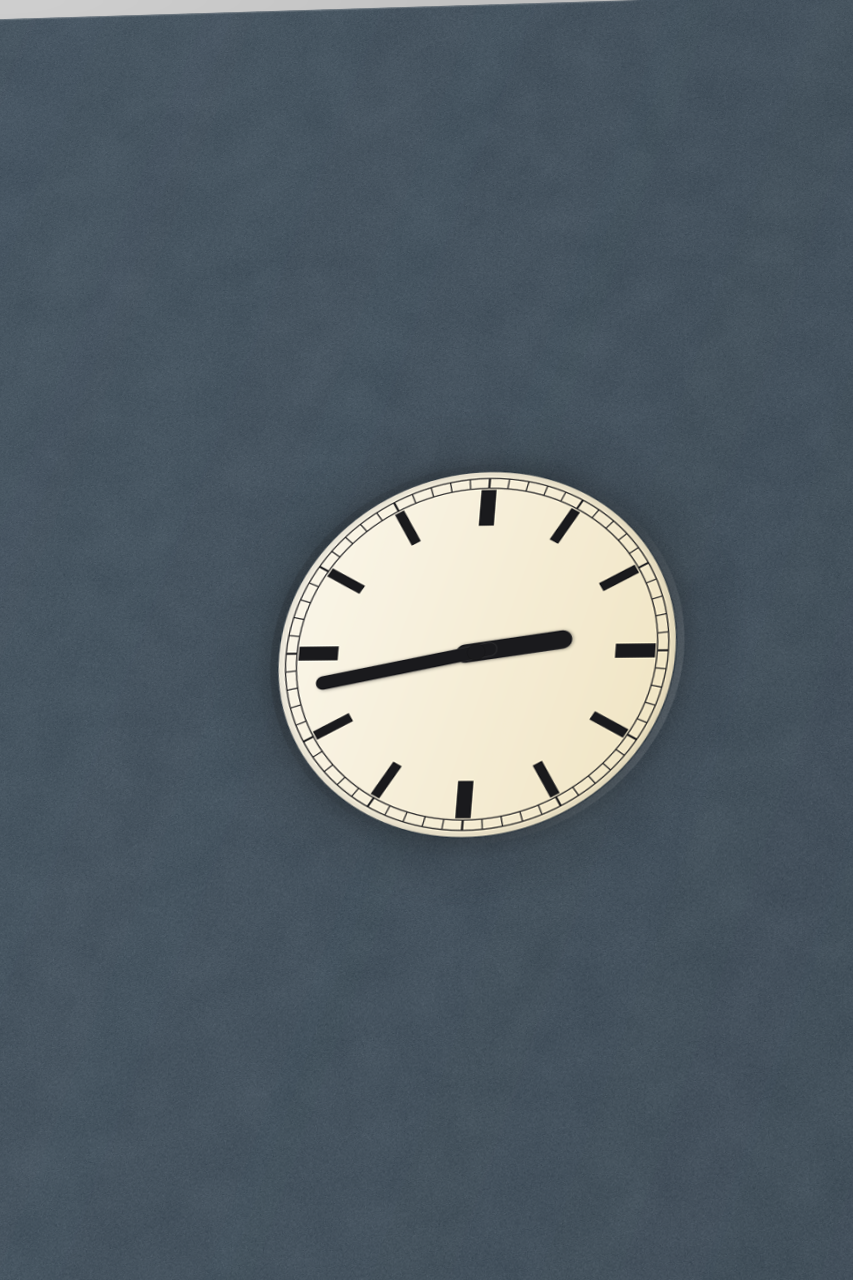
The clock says 2:43
